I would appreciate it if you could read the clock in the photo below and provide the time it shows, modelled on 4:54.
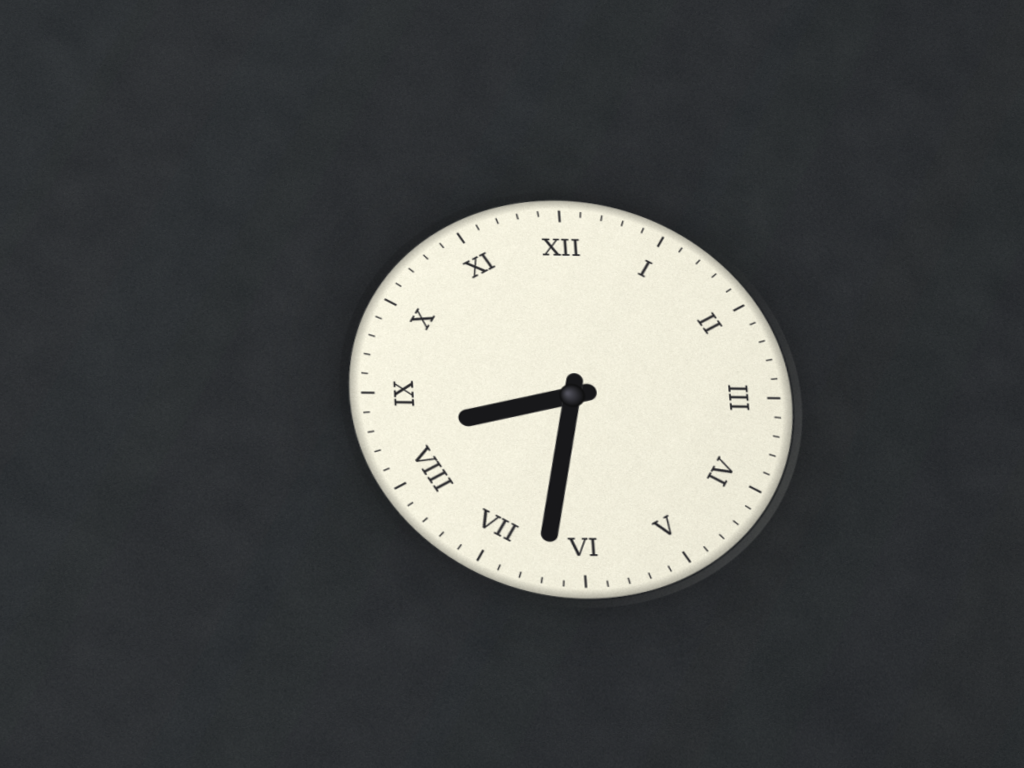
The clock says 8:32
